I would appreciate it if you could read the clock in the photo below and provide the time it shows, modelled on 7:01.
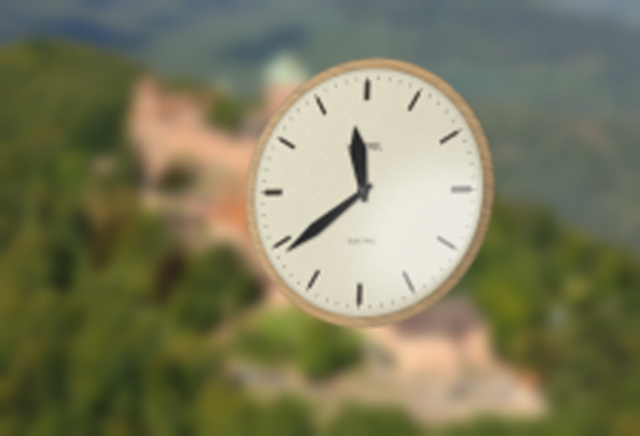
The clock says 11:39
